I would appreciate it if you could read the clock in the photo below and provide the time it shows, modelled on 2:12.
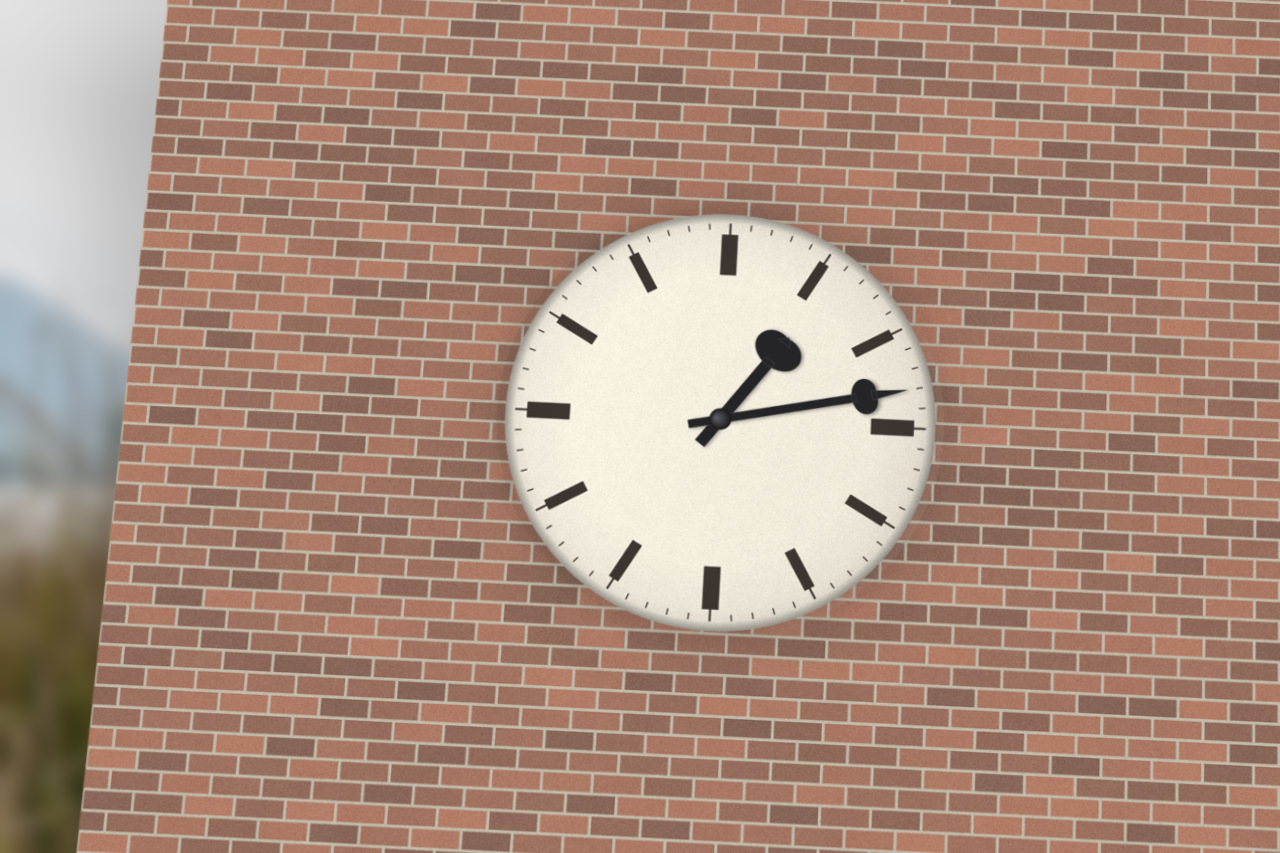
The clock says 1:13
